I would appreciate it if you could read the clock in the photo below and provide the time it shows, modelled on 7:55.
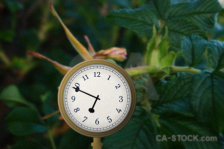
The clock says 6:49
